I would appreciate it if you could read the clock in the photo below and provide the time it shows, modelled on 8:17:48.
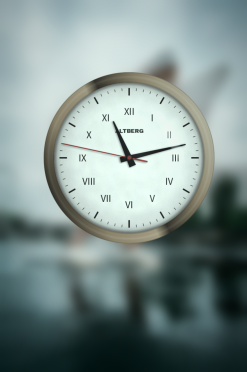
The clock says 11:12:47
